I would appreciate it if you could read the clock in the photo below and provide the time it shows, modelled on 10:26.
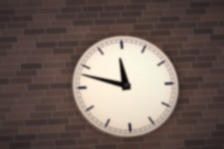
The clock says 11:48
